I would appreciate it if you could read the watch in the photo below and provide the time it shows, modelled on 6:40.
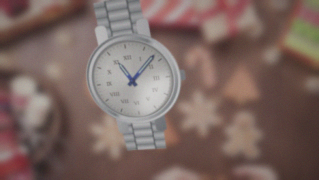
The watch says 11:08
